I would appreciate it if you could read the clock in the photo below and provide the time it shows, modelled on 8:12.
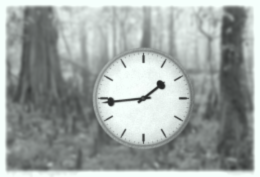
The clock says 1:44
